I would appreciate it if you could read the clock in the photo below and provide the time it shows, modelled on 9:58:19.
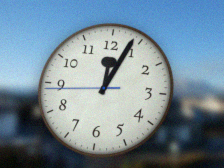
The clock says 12:03:44
